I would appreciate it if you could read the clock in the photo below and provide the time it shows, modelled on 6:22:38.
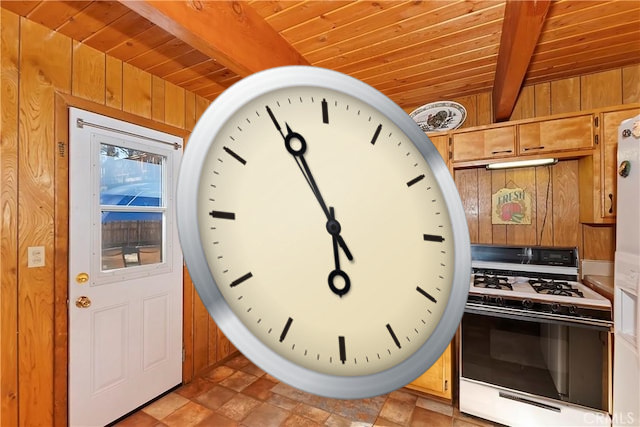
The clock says 5:55:55
